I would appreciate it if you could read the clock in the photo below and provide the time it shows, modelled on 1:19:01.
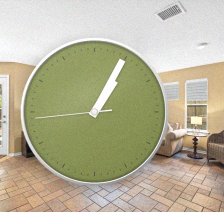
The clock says 1:04:44
